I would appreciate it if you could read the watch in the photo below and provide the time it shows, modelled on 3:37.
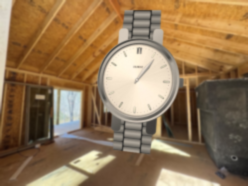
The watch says 1:06
